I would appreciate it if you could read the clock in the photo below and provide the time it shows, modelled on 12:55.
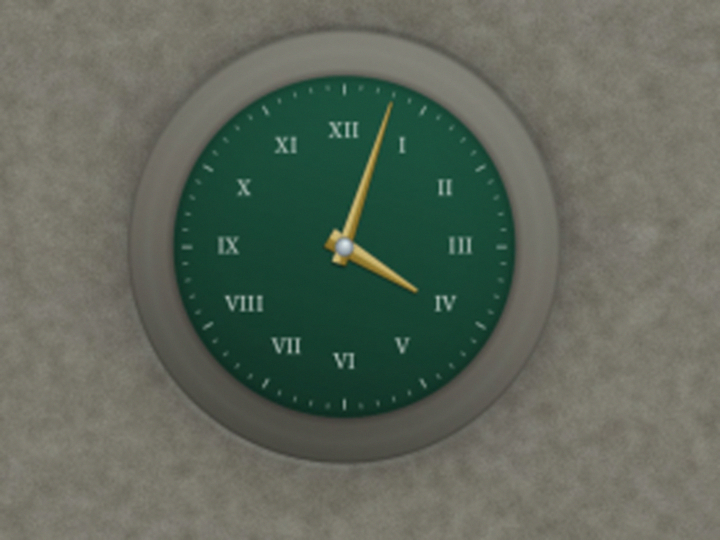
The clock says 4:03
